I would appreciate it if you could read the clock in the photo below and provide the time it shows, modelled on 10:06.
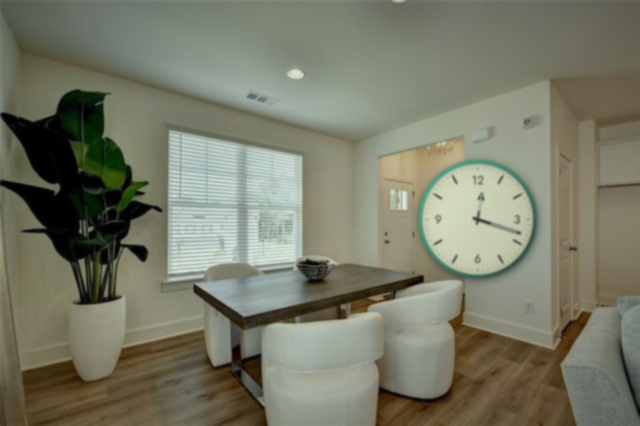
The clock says 12:18
